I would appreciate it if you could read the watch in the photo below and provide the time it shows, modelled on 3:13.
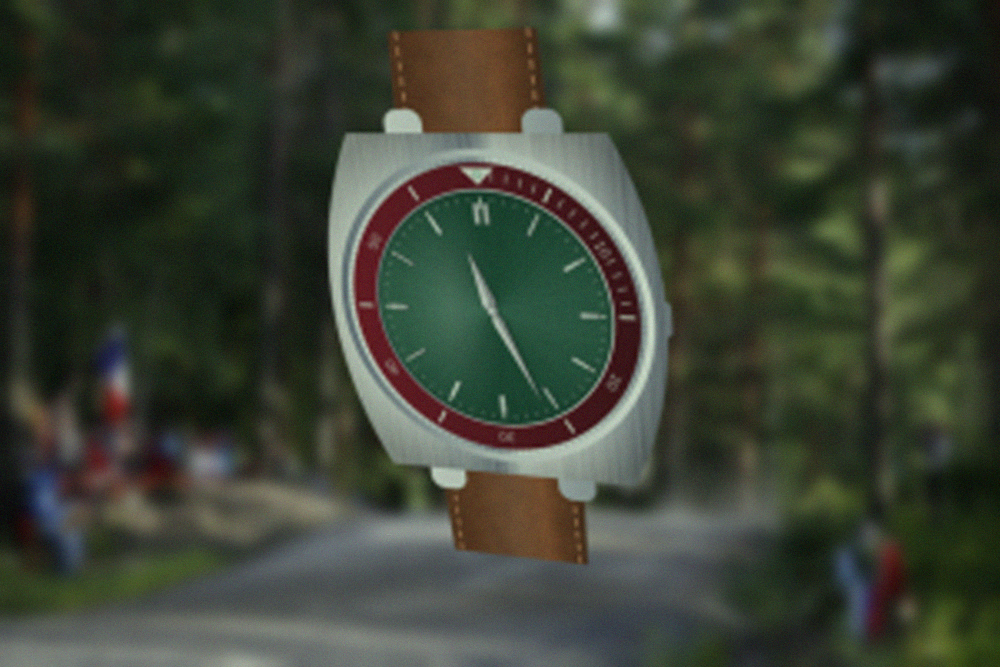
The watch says 11:26
